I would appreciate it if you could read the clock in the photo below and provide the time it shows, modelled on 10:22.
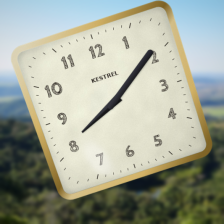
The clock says 8:09
